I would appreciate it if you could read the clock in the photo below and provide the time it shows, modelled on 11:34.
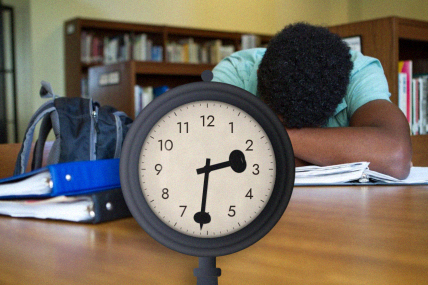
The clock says 2:31
